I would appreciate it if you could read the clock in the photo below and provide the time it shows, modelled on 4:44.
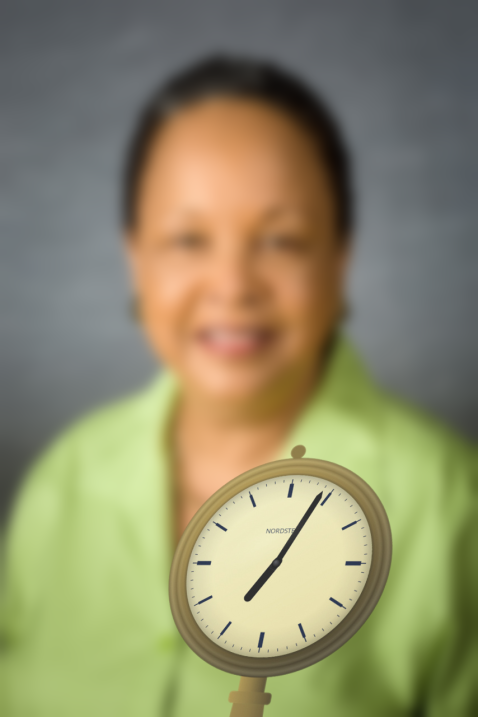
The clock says 7:04
